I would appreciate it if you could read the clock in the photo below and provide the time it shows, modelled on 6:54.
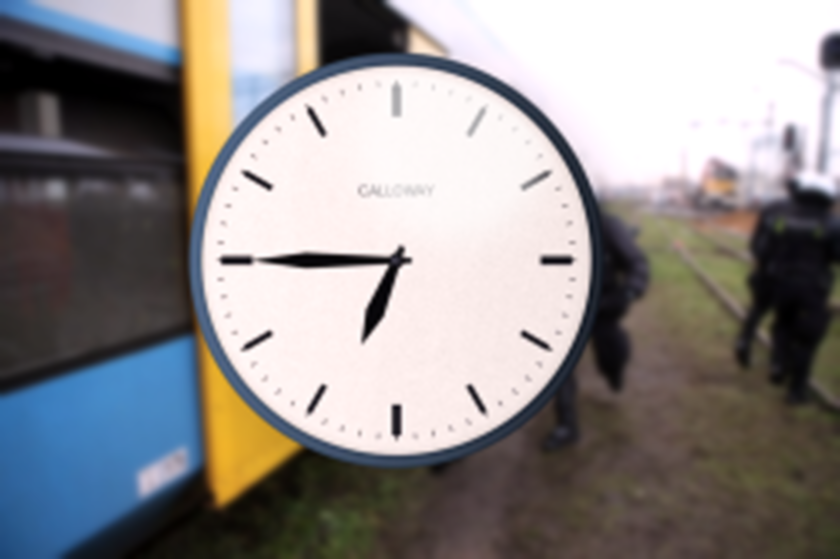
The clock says 6:45
